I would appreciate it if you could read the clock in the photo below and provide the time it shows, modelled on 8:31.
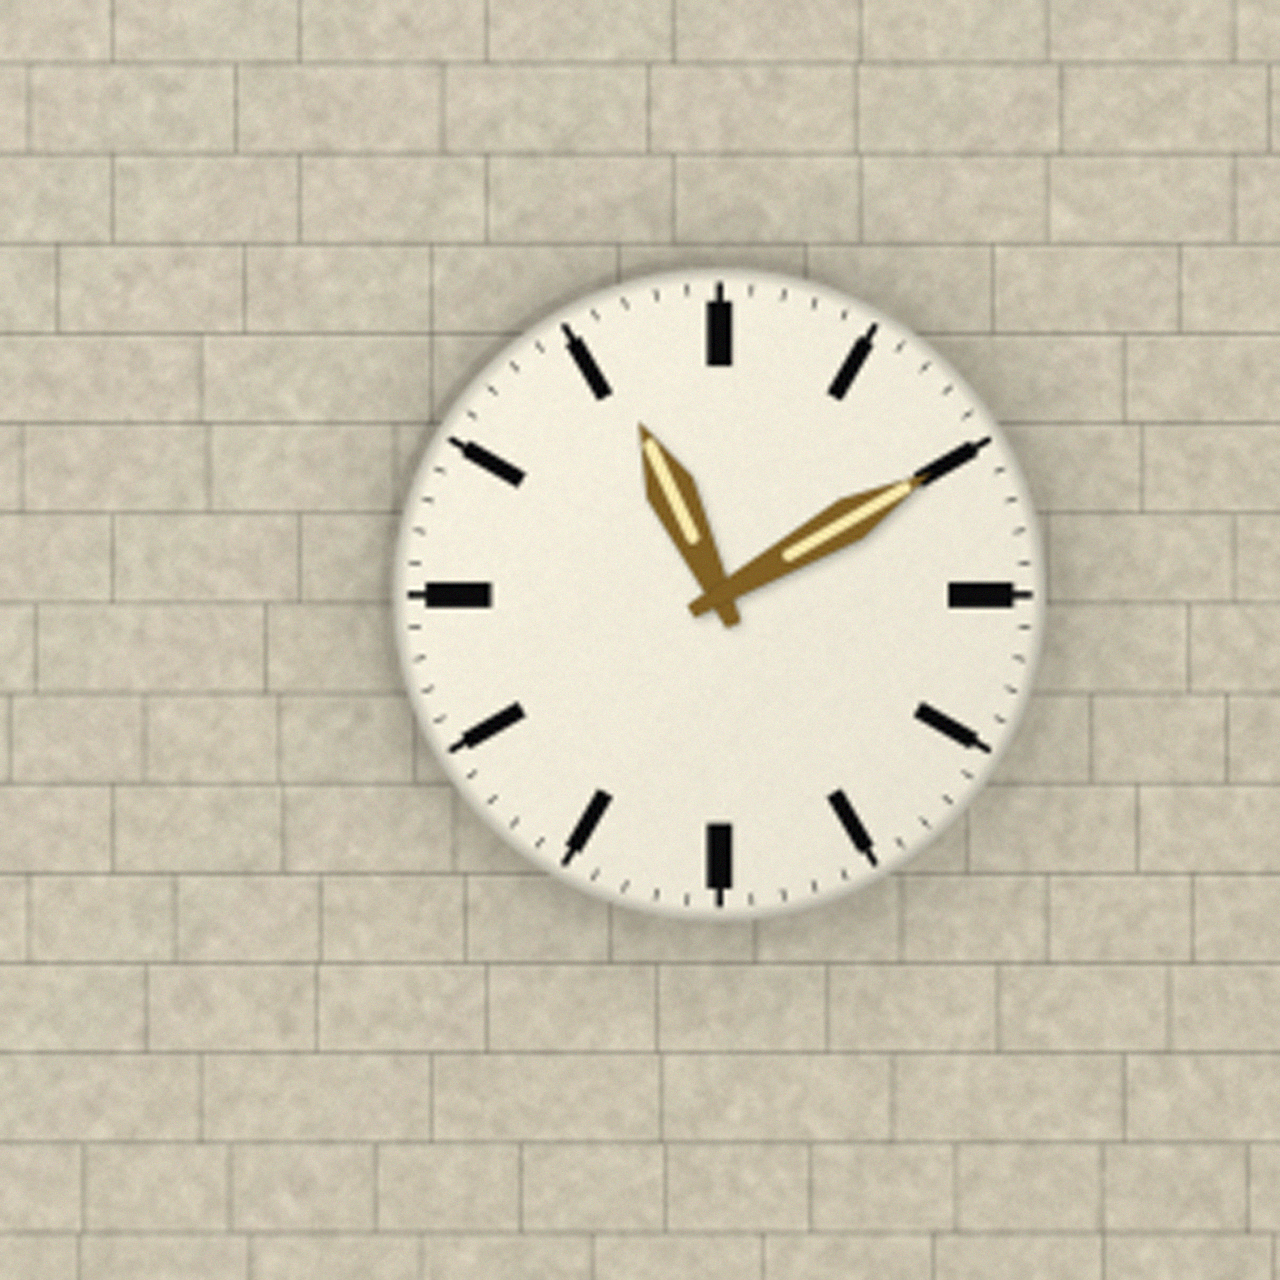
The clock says 11:10
